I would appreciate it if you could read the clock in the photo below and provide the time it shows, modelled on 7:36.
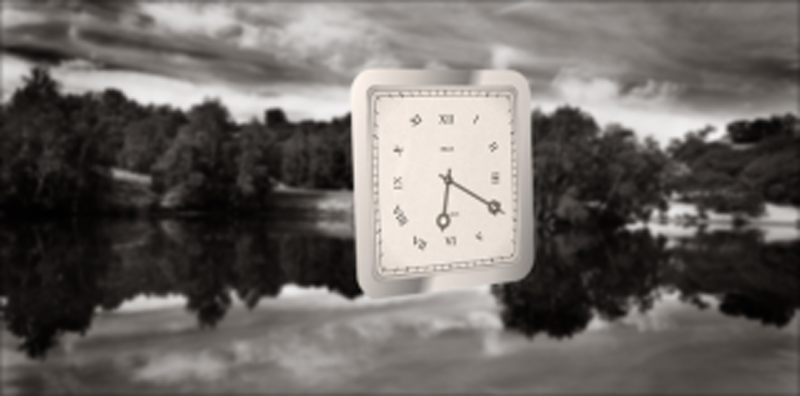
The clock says 6:20
